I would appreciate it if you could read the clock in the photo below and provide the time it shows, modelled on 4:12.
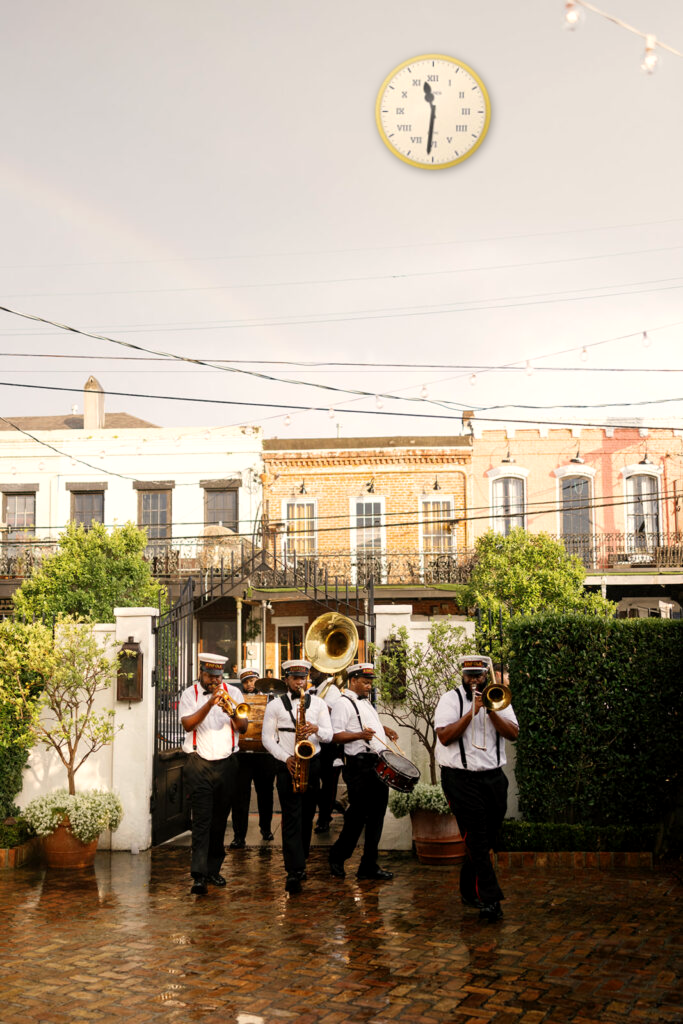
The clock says 11:31
